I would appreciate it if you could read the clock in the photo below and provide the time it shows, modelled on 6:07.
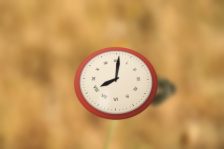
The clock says 8:01
